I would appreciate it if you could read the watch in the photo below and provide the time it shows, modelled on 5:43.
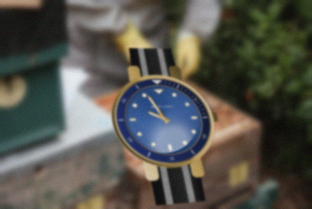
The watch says 9:56
